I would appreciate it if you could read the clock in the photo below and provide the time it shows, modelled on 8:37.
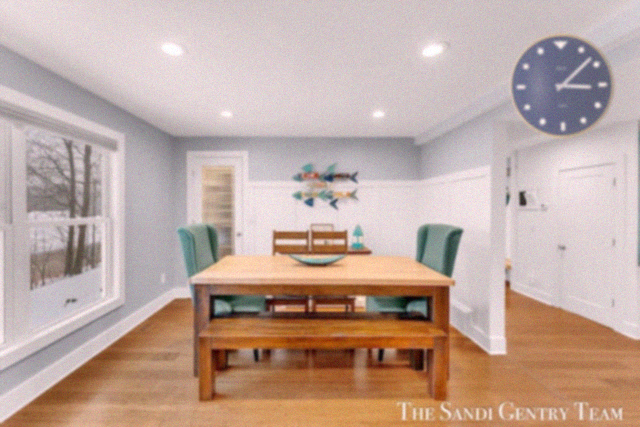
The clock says 3:08
